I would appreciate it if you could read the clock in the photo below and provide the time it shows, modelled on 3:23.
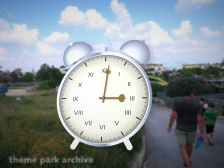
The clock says 3:01
